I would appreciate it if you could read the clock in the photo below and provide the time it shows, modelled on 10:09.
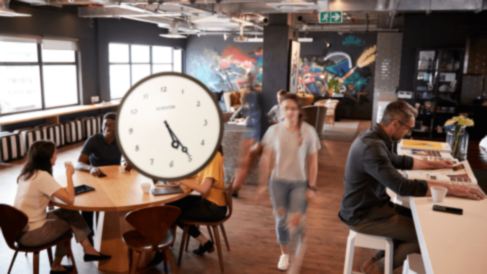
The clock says 5:25
